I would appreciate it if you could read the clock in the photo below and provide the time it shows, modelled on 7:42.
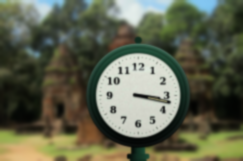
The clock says 3:17
